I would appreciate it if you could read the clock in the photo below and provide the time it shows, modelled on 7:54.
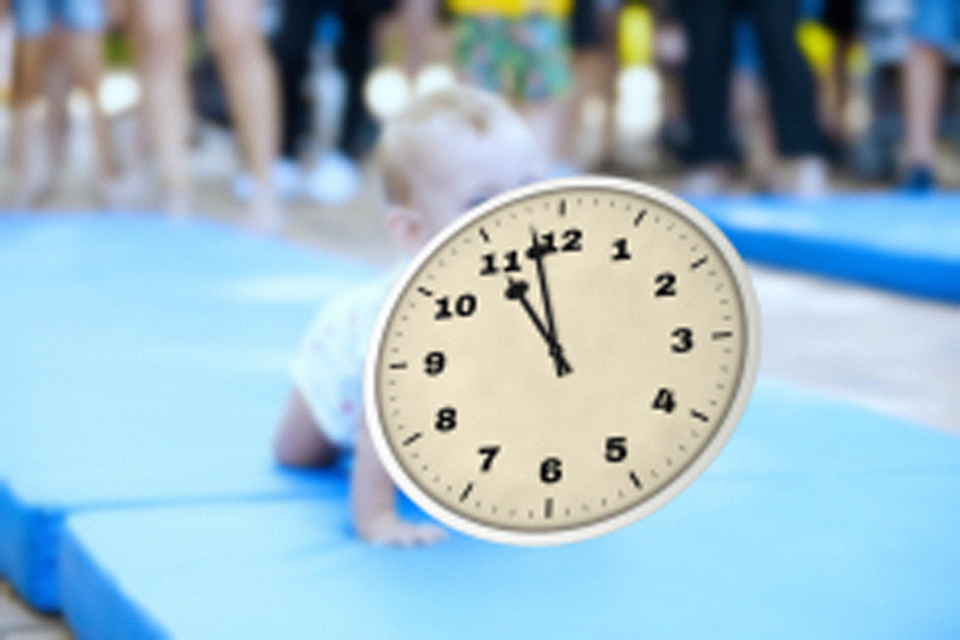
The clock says 10:58
